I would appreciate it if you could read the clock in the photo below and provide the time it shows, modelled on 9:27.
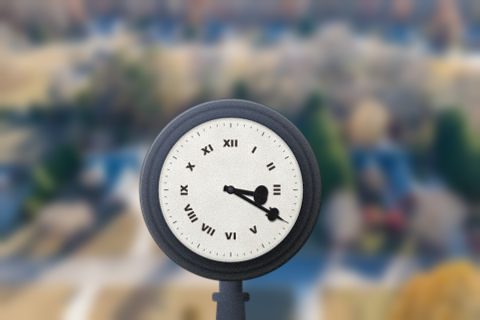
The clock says 3:20
